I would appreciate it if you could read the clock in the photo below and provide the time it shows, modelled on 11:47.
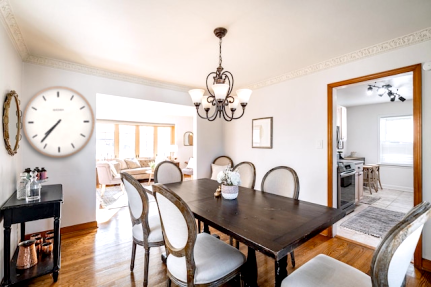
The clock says 7:37
